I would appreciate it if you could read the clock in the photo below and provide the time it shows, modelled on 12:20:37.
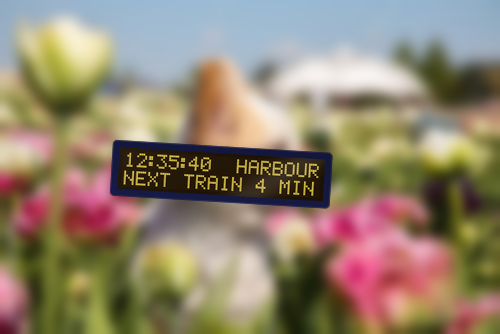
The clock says 12:35:40
